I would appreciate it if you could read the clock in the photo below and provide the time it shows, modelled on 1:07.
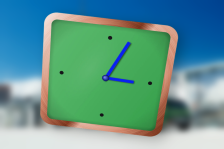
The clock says 3:04
